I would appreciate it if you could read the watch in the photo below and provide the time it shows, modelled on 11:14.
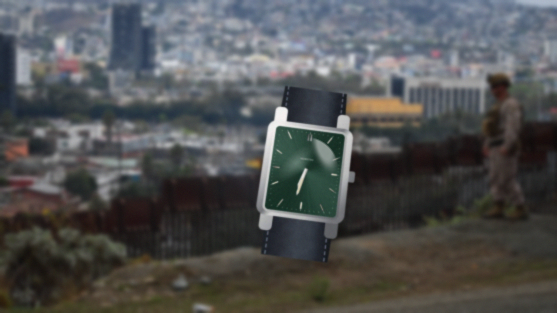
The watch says 6:32
